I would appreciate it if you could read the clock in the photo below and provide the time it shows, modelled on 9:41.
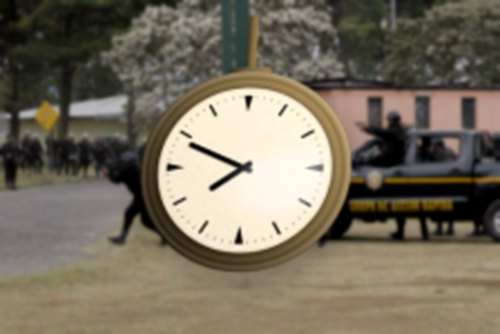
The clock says 7:49
